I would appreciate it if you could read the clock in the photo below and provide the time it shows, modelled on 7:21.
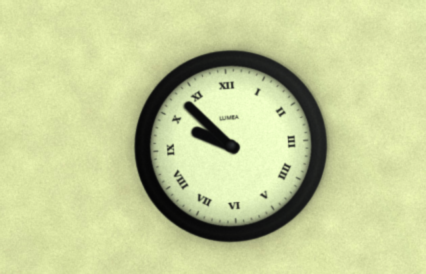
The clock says 9:53
